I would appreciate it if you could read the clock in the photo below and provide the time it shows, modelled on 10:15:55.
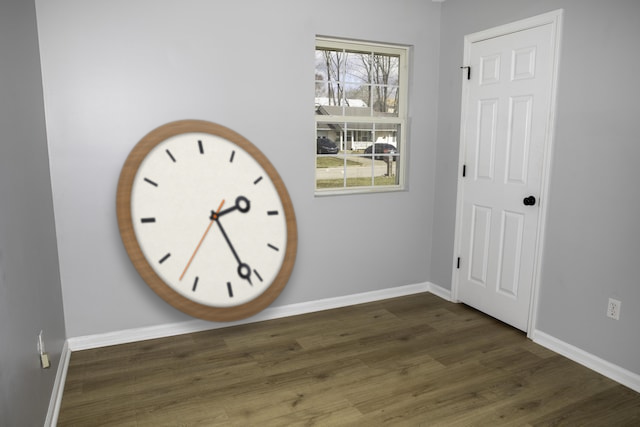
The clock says 2:26:37
